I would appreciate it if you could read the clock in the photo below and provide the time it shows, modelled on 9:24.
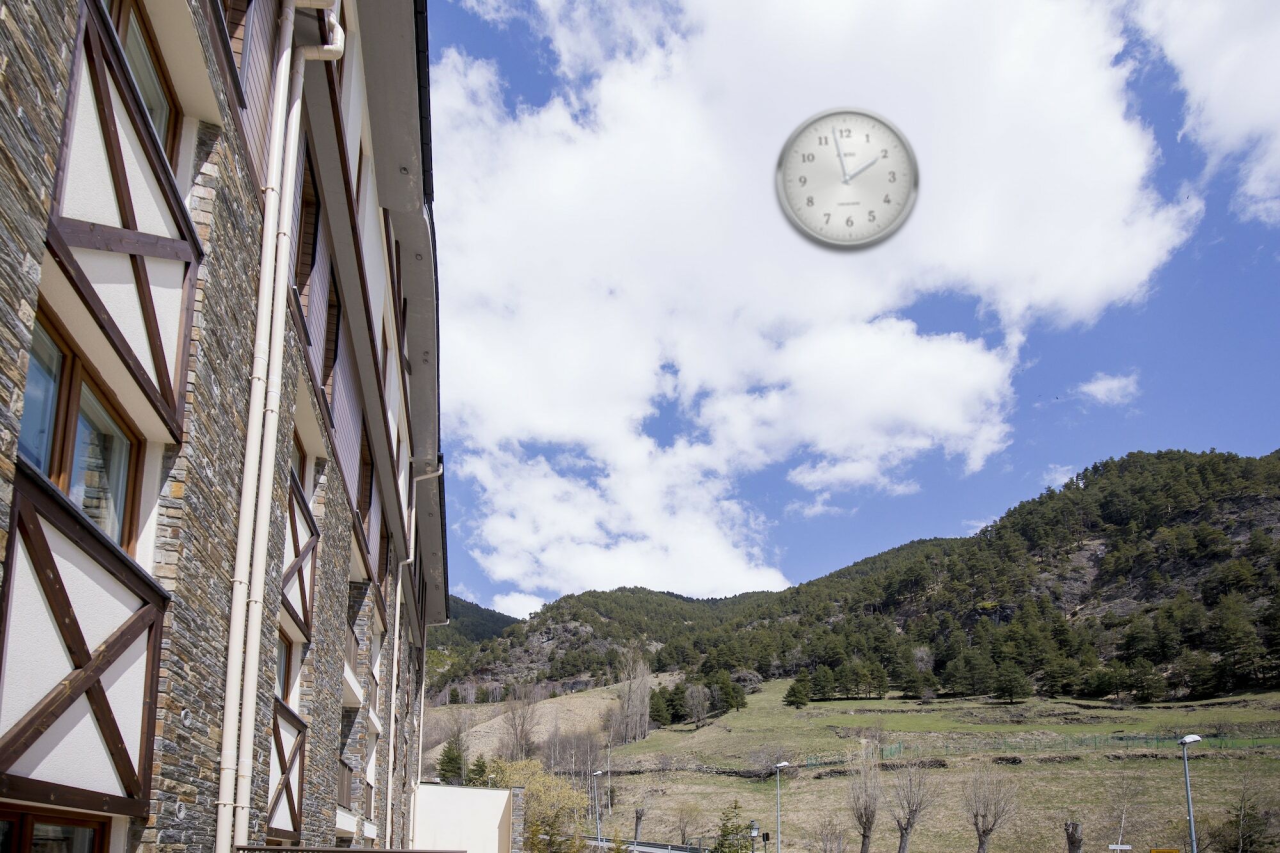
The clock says 1:58
